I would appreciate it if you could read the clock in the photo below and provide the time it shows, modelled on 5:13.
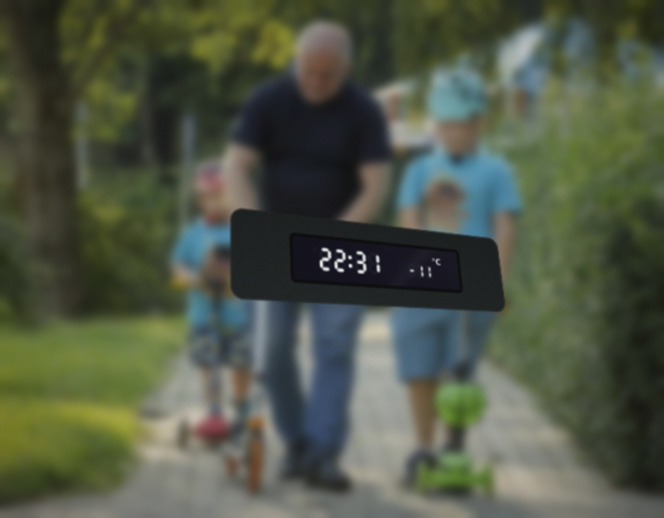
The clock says 22:31
